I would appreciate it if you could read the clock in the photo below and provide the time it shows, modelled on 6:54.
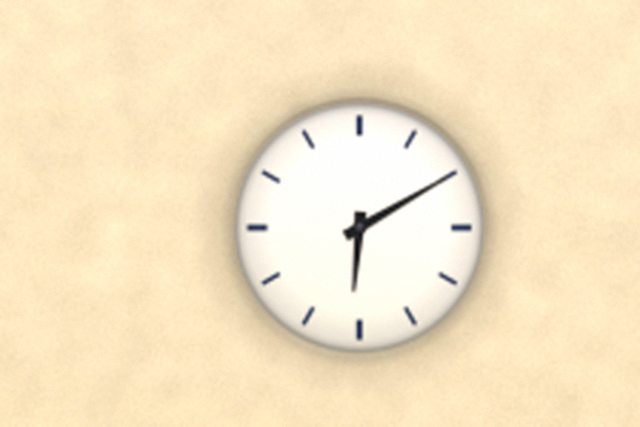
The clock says 6:10
